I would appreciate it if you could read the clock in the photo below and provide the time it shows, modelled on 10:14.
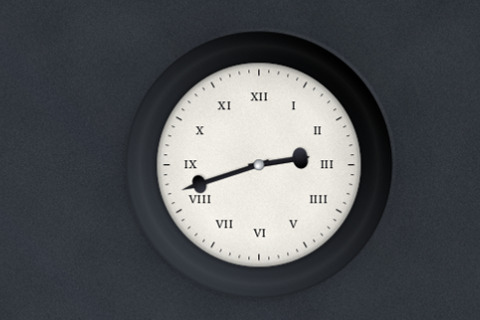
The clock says 2:42
